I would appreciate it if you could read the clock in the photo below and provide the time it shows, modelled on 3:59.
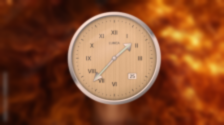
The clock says 1:37
